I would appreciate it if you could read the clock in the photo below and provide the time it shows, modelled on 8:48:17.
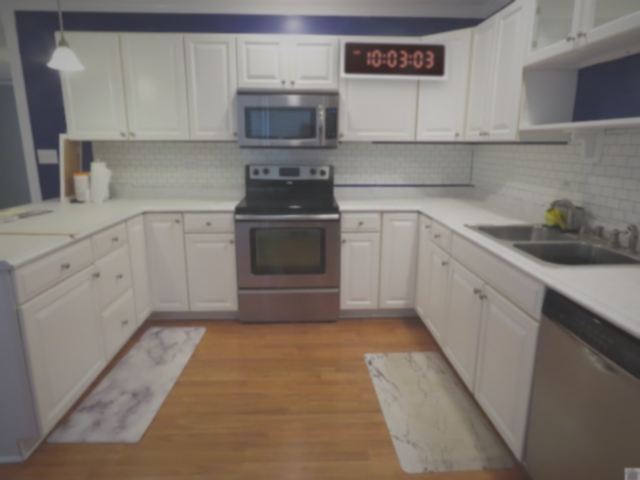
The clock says 10:03:03
